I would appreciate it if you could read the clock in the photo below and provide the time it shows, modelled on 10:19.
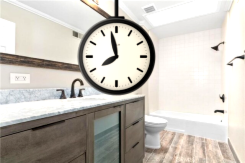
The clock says 7:58
